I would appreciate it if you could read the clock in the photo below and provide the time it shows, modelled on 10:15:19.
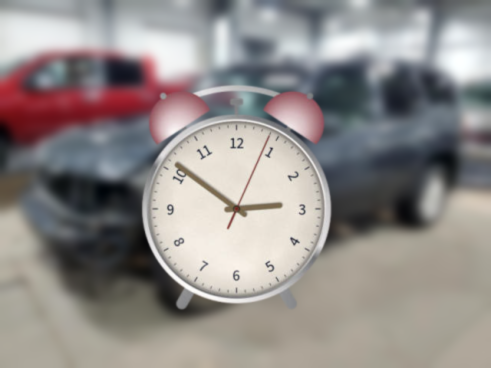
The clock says 2:51:04
